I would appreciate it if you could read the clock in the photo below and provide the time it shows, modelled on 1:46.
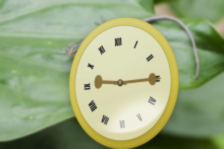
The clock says 9:15
